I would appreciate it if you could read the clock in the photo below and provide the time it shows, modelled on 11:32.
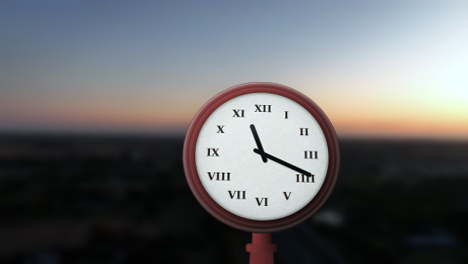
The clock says 11:19
